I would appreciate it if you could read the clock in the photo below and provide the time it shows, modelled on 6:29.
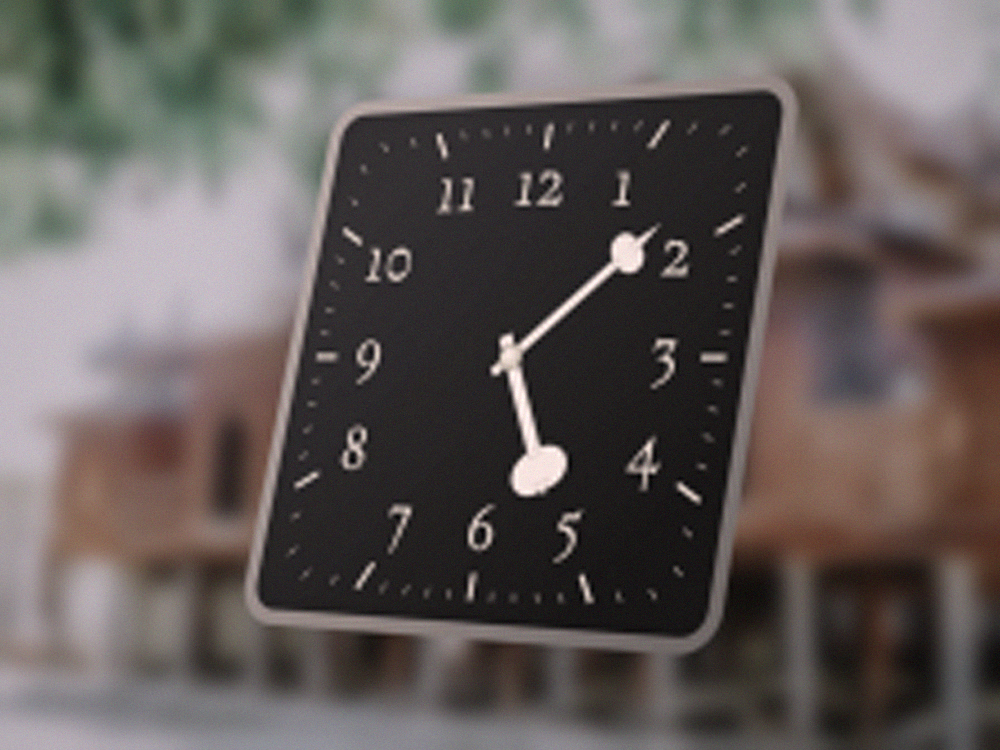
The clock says 5:08
